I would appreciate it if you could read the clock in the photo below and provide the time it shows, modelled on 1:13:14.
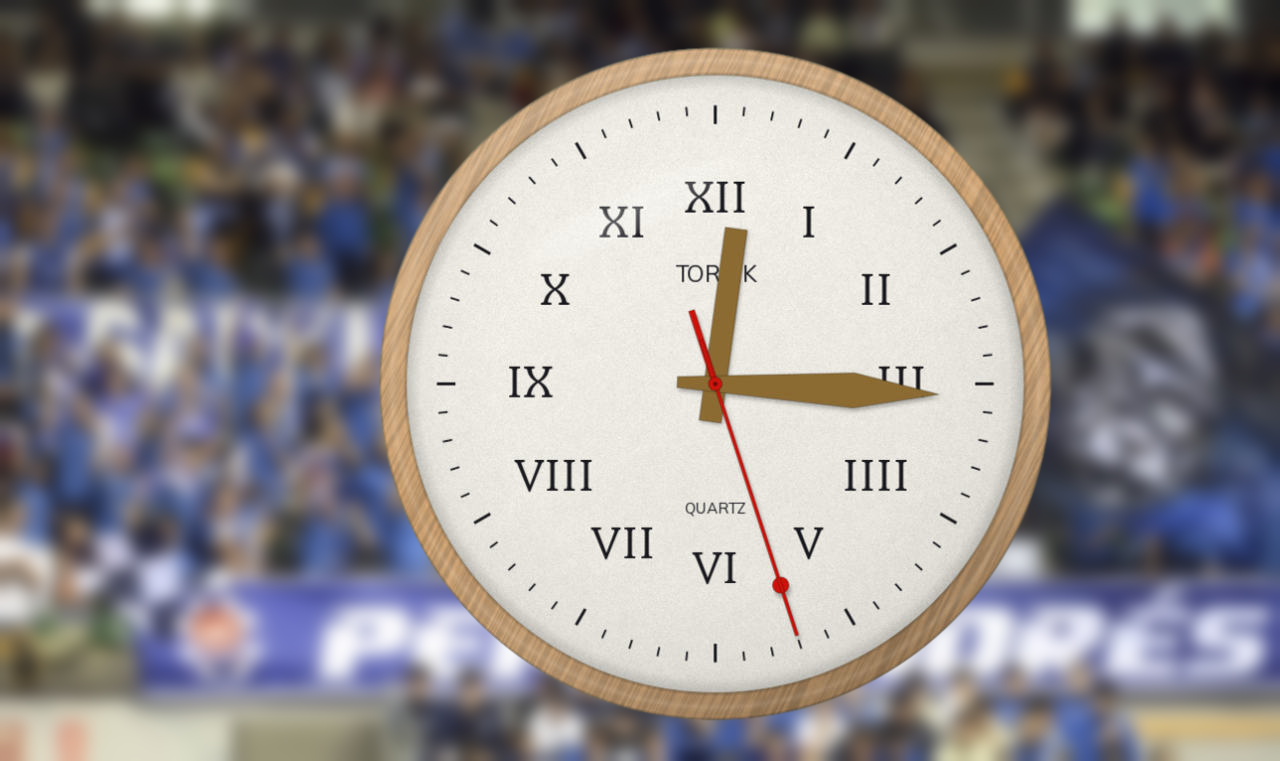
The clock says 12:15:27
